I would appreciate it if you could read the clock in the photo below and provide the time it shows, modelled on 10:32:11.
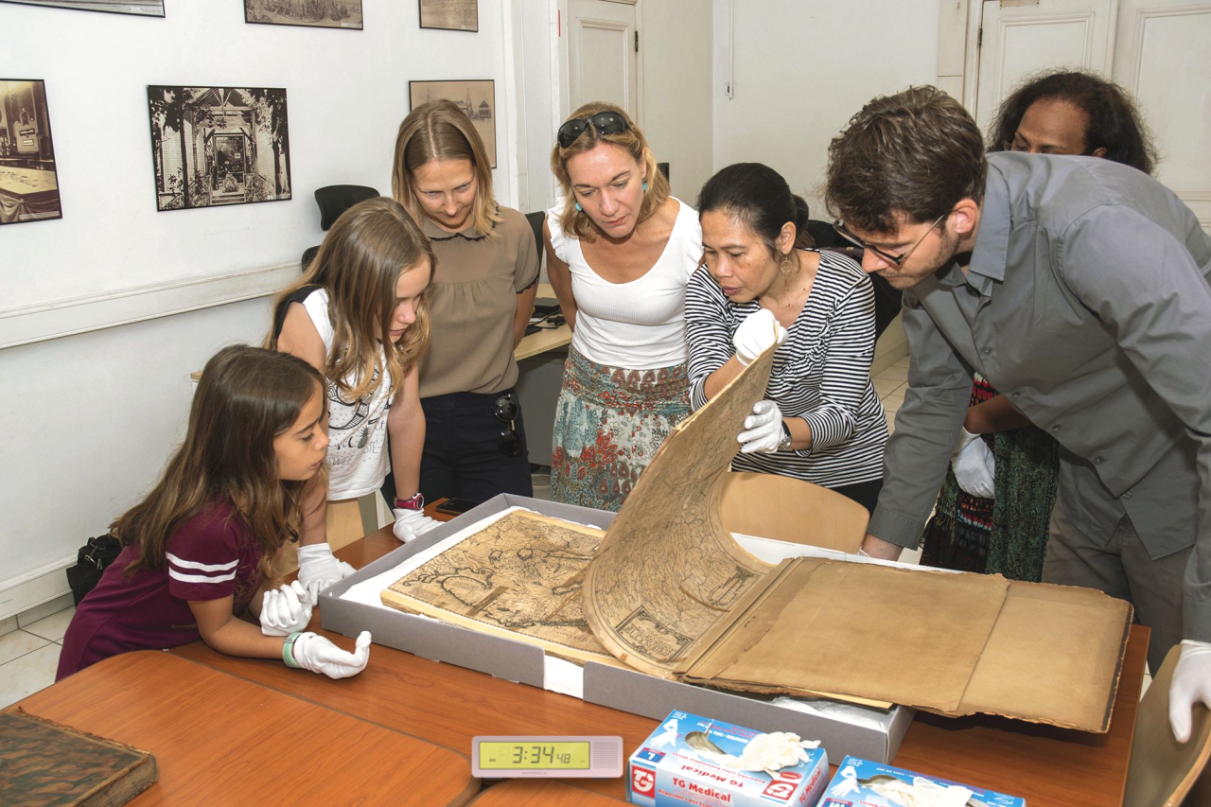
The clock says 3:34:48
